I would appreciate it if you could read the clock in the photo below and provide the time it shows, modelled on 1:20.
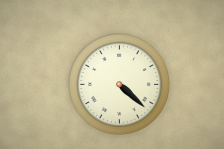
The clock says 4:22
